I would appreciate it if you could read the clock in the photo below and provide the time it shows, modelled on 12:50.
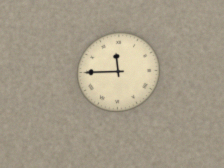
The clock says 11:45
